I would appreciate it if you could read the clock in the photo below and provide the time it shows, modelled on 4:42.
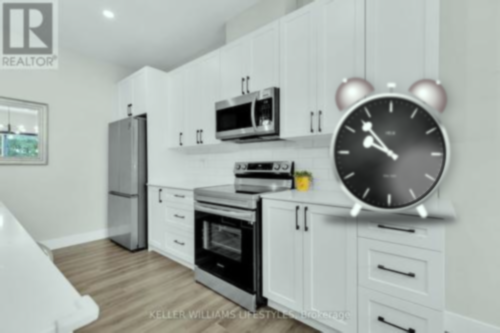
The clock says 9:53
